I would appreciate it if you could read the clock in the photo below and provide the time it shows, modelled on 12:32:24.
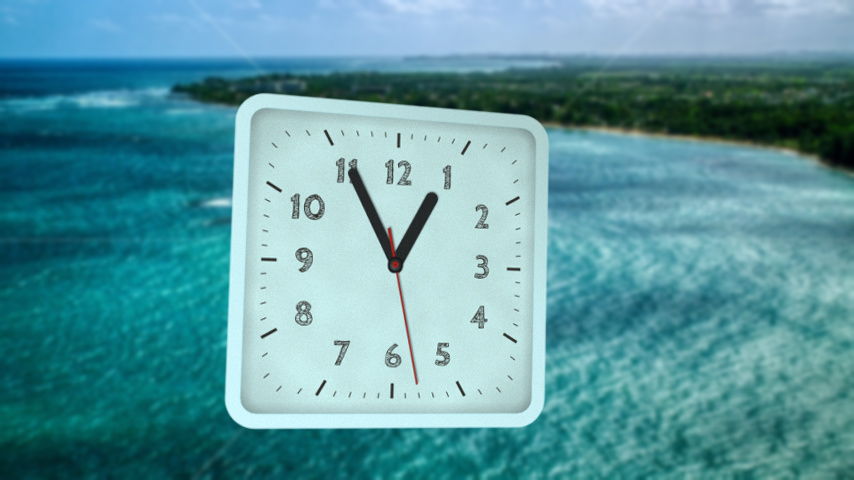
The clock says 12:55:28
